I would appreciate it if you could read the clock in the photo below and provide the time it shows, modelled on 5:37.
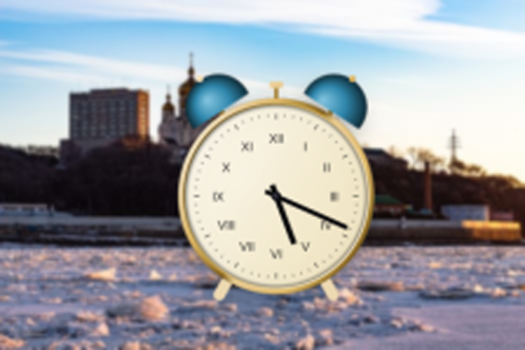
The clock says 5:19
